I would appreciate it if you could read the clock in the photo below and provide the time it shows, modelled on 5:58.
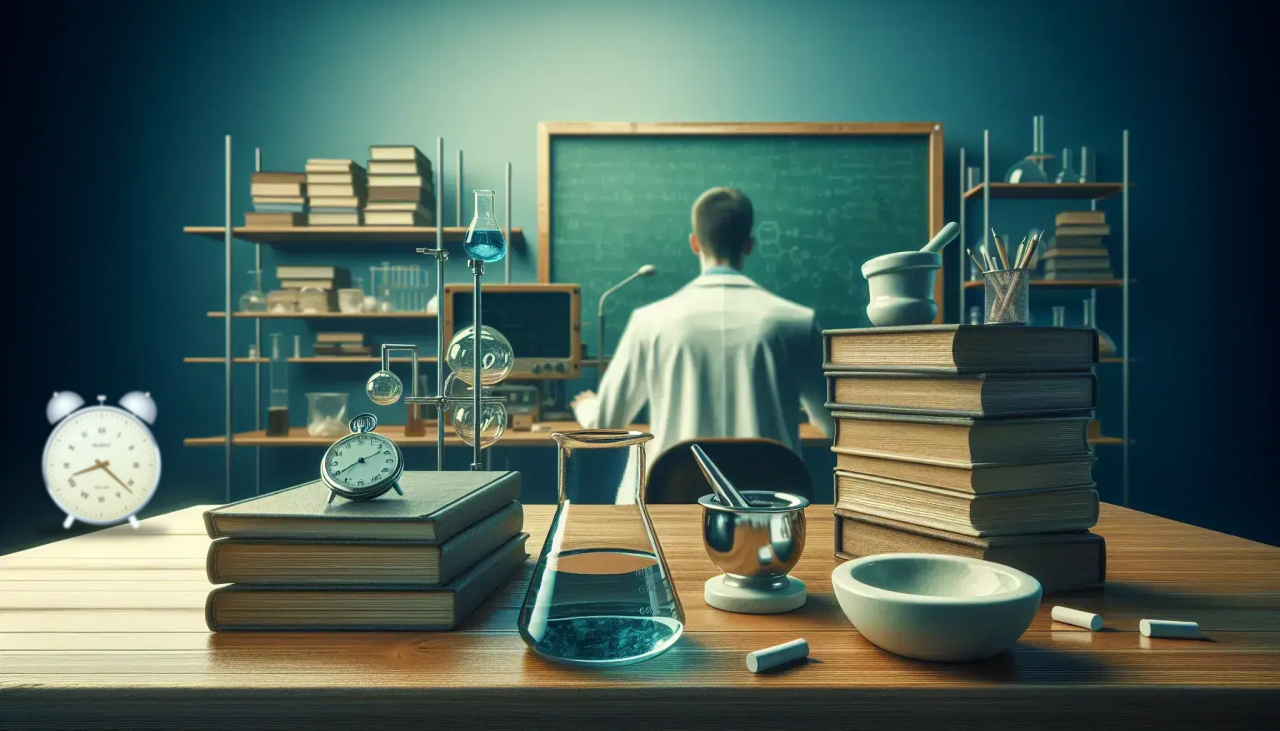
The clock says 8:22
